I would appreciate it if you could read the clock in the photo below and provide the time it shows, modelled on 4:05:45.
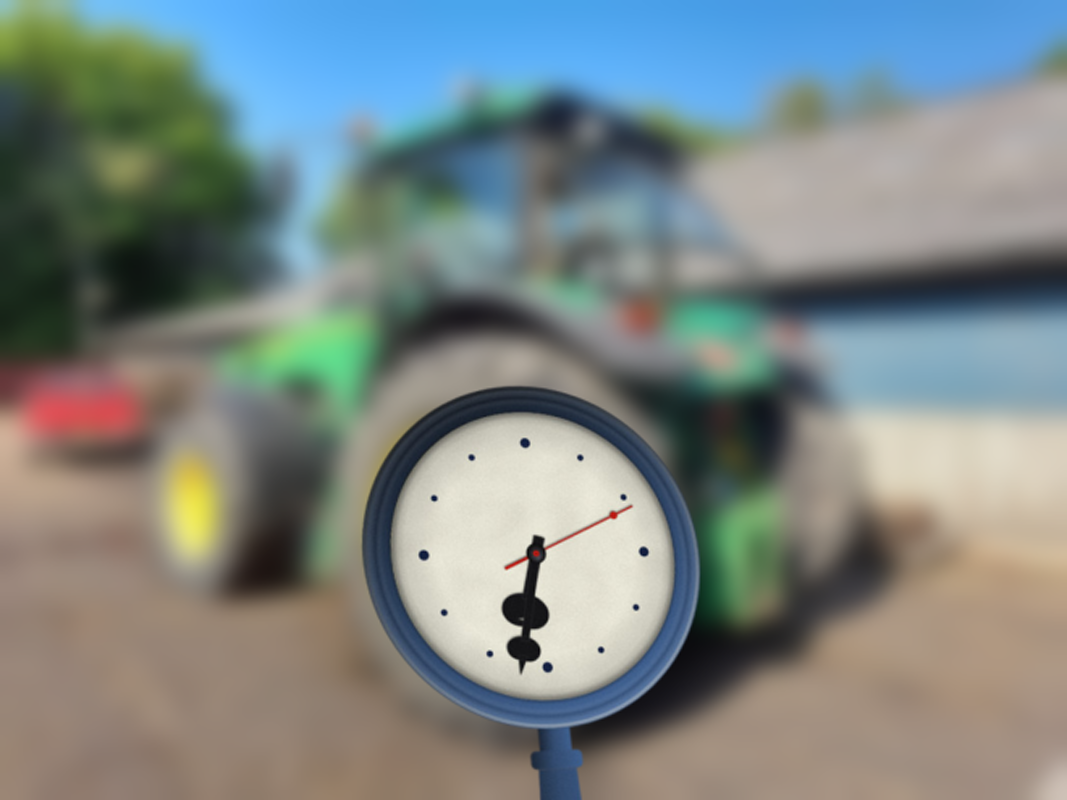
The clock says 6:32:11
